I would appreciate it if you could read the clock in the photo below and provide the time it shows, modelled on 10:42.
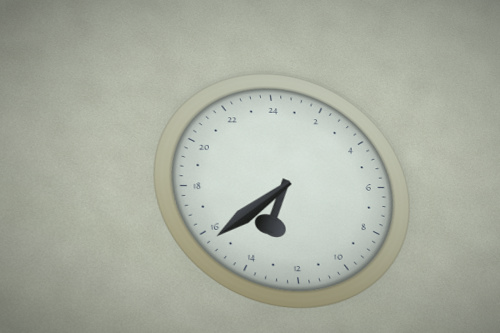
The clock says 13:39
